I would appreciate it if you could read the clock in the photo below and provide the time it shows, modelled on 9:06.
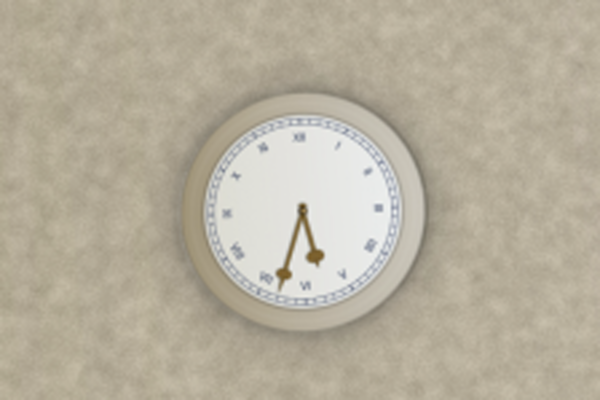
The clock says 5:33
